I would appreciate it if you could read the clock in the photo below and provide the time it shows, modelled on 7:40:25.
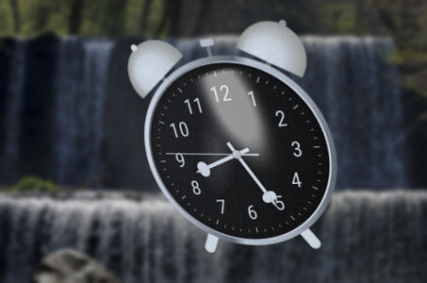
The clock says 8:25:46
